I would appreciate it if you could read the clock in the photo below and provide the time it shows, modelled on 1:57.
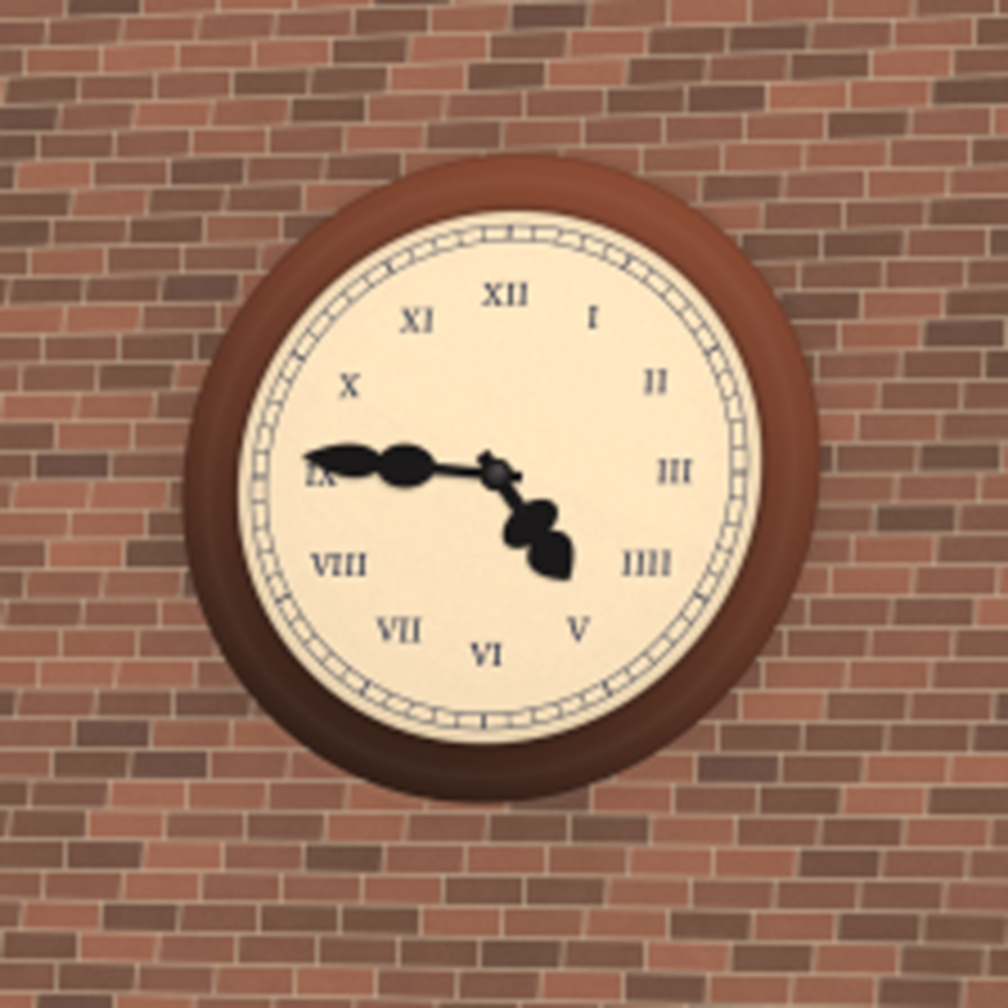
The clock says 4:46
